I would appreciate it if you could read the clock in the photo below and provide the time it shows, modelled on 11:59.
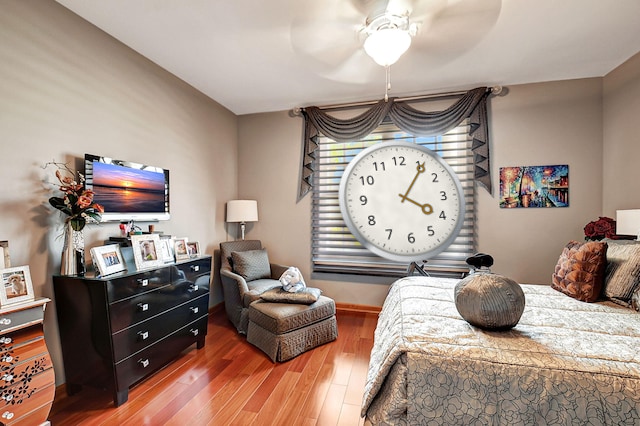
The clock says 4:06
